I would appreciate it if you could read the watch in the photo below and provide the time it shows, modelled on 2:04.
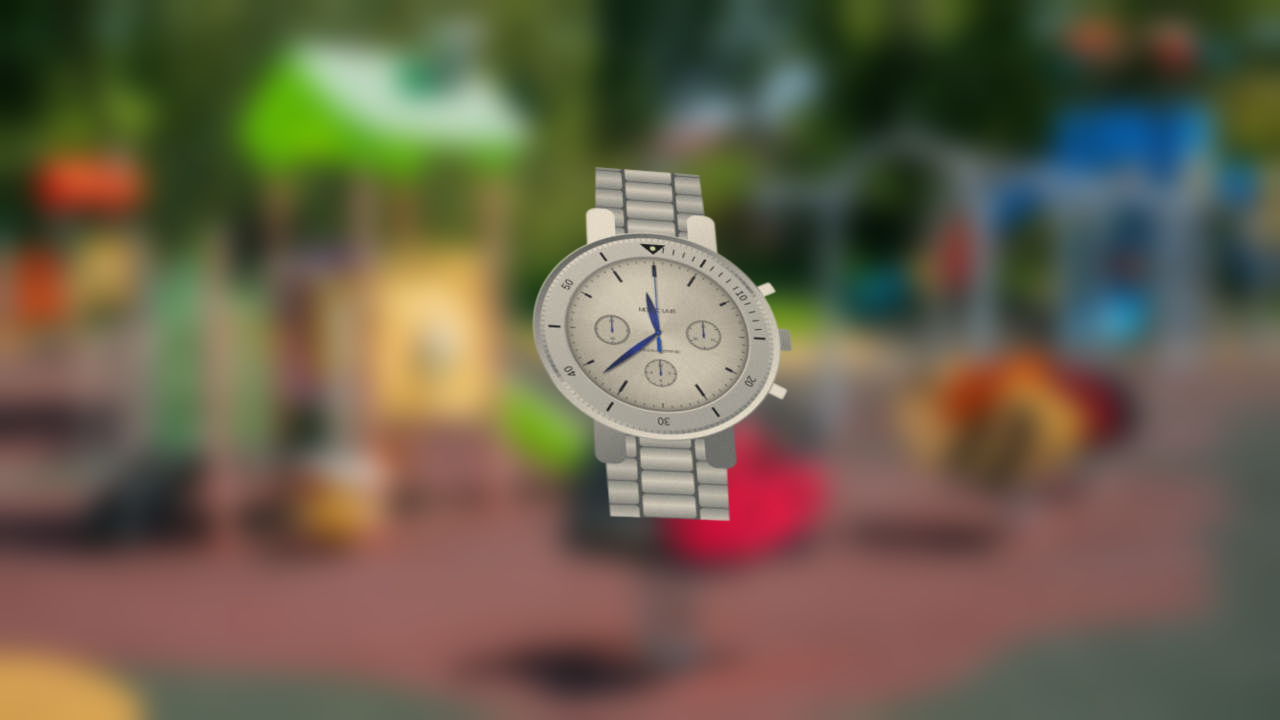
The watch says 11:38
